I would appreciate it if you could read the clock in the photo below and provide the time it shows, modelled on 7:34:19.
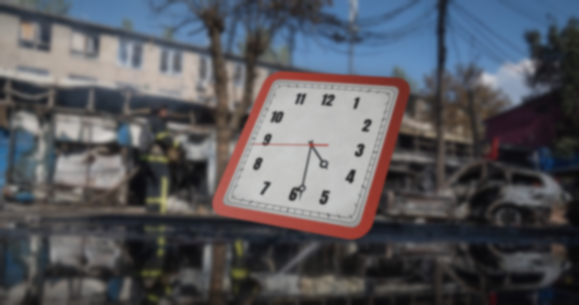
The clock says 4:28:44
